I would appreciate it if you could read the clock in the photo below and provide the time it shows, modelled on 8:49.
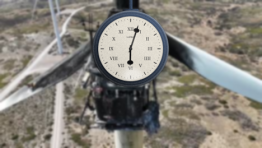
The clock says 6:03
